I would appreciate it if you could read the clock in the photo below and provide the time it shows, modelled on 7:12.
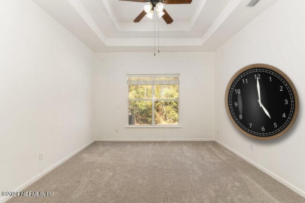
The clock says 5:00
